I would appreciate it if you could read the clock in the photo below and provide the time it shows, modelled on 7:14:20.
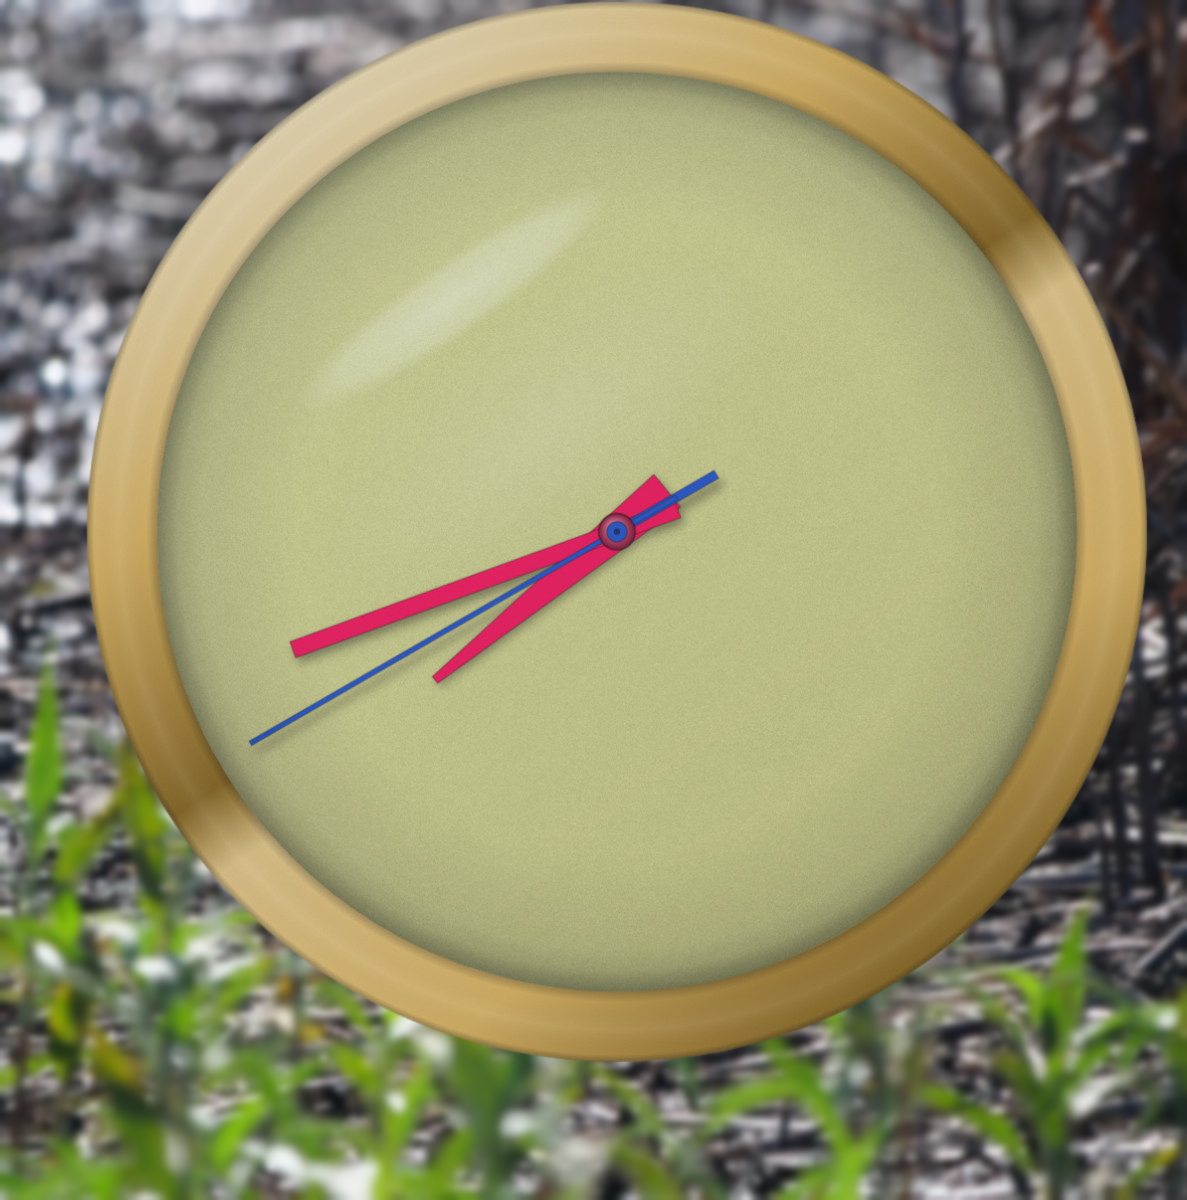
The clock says 7:41:40
